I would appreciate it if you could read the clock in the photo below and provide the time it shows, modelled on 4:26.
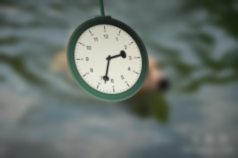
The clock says 2:33
